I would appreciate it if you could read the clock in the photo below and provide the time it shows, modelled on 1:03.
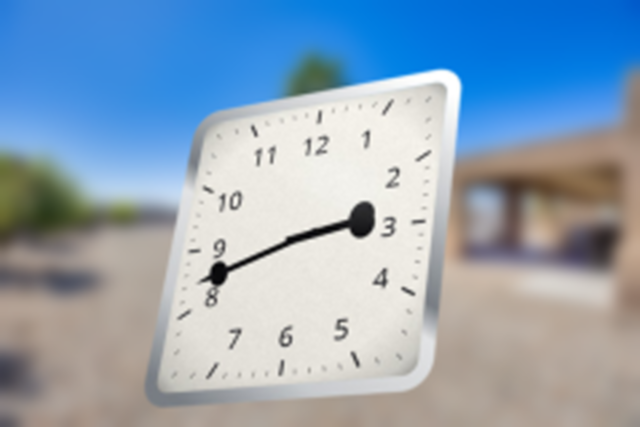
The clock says 2:42
